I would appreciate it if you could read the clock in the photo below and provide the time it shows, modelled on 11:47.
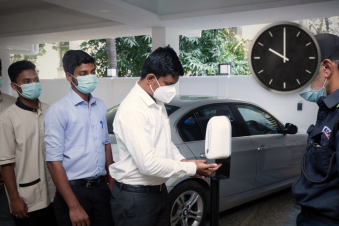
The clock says 10:00
